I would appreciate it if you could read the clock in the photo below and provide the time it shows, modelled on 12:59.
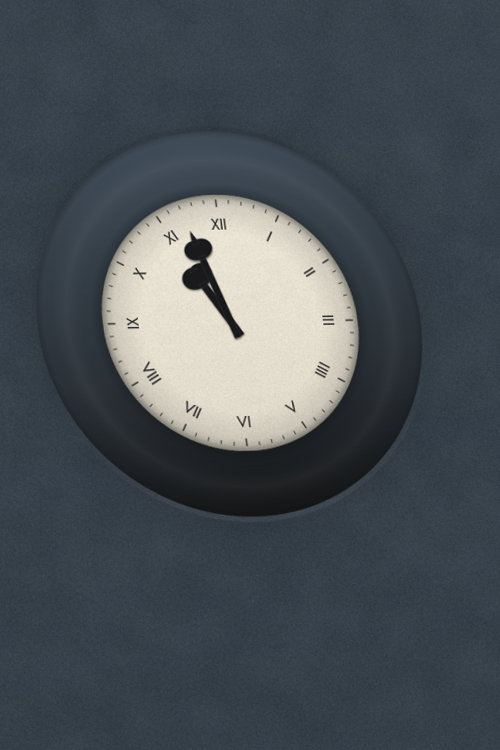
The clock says 10:57
